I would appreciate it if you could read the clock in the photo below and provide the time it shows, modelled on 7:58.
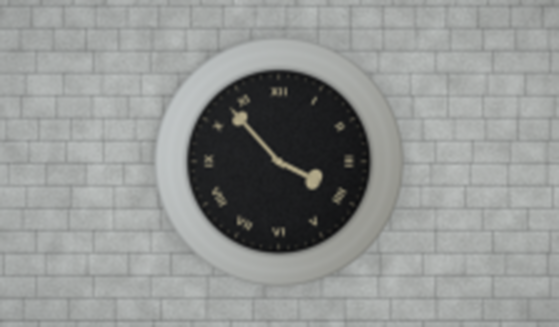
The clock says 3:53
